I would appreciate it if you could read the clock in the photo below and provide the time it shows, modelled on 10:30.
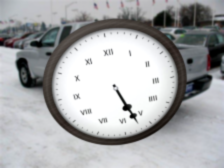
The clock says 5:27
